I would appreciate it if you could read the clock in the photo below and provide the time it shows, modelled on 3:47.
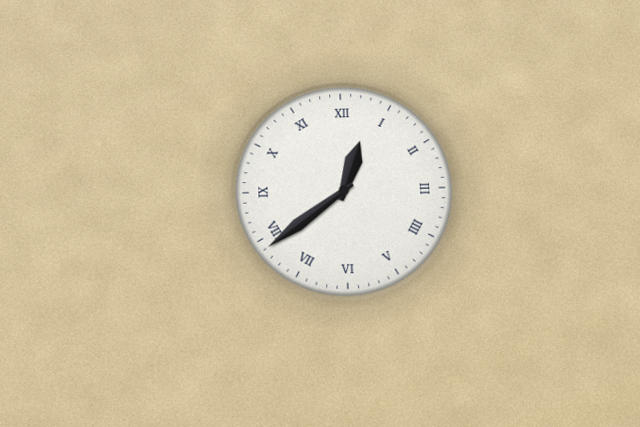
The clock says 12:39
